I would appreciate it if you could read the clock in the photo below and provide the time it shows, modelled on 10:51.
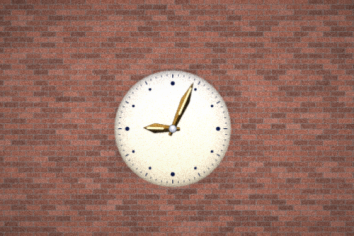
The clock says 9:04
